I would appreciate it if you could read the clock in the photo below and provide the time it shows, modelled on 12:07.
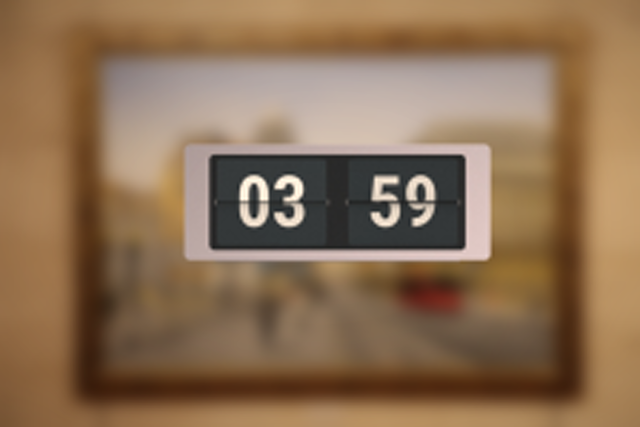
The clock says 3:59
